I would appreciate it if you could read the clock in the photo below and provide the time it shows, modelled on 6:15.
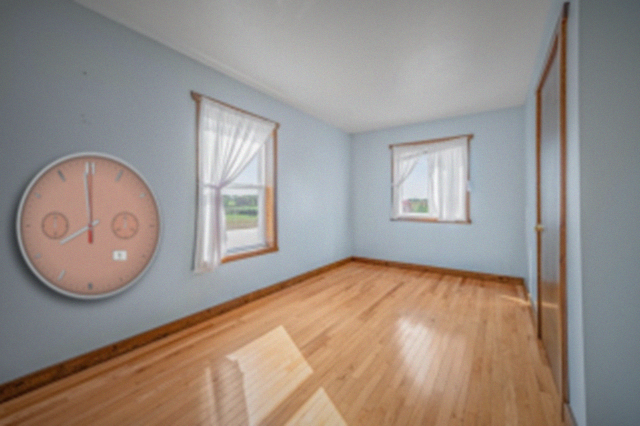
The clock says 7:59
